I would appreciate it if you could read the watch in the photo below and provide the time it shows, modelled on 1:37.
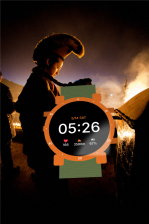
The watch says 5:26
